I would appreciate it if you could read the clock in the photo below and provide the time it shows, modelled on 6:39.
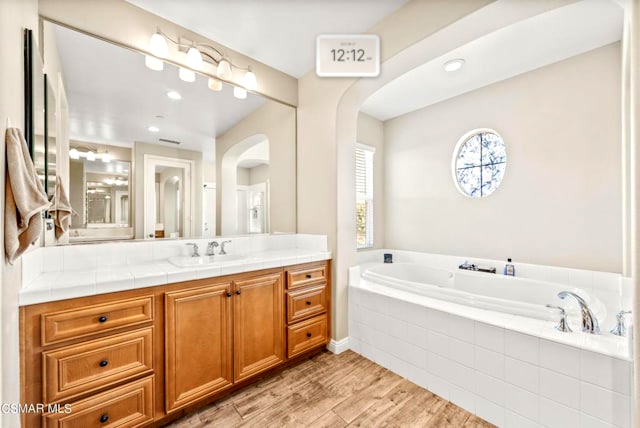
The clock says 12:12
